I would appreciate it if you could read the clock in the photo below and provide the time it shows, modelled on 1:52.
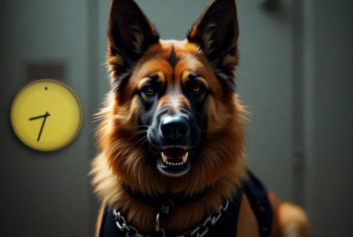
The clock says 8:33
